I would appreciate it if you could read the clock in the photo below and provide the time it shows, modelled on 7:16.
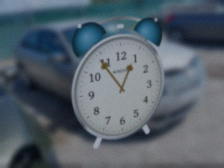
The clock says 12:54
